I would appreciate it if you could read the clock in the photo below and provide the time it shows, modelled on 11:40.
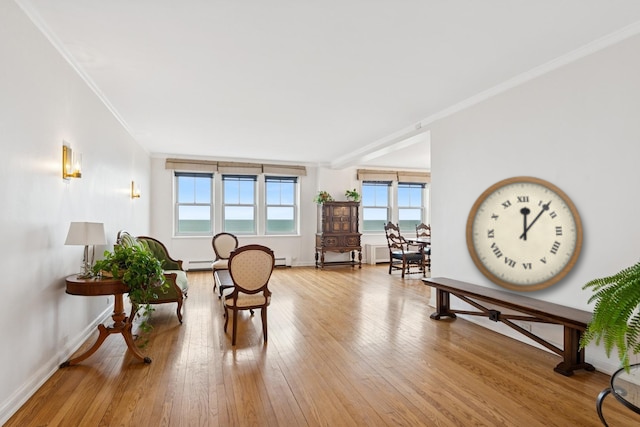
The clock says 12:07
